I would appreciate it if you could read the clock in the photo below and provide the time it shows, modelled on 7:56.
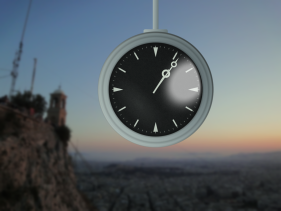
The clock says 1:06
